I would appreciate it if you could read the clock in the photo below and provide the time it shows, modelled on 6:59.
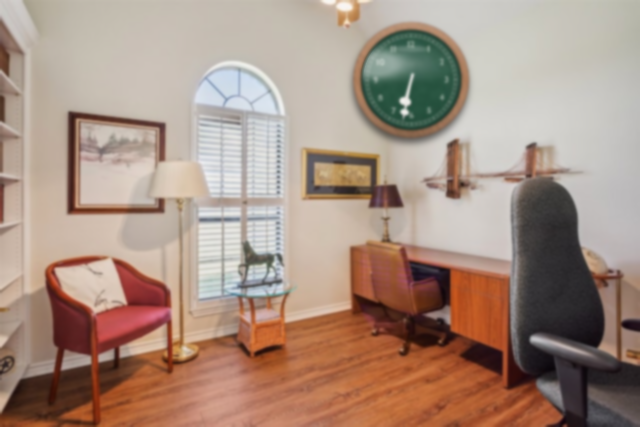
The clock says 6:32
